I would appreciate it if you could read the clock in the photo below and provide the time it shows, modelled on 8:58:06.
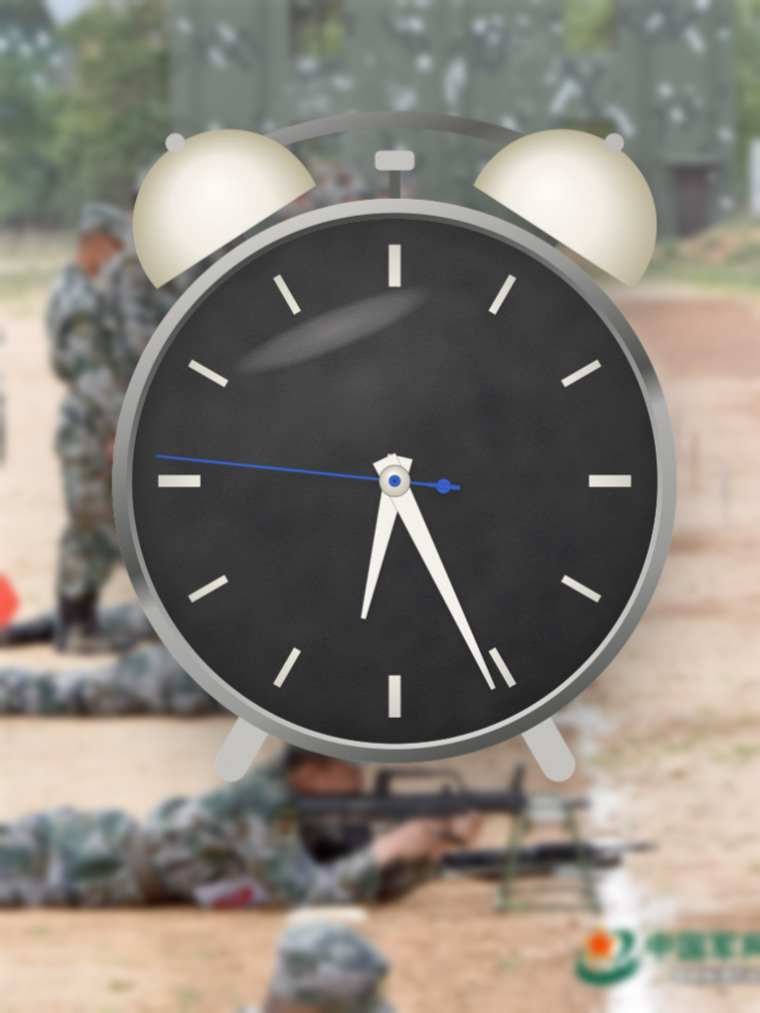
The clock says 6:25:46
